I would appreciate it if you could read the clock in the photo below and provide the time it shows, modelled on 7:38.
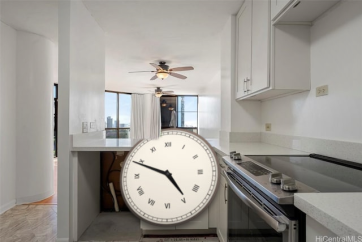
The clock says 4:49
